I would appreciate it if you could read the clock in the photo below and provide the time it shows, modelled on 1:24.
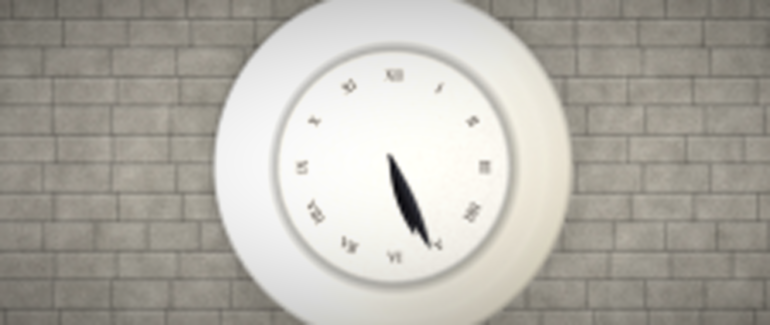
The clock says 5:26
